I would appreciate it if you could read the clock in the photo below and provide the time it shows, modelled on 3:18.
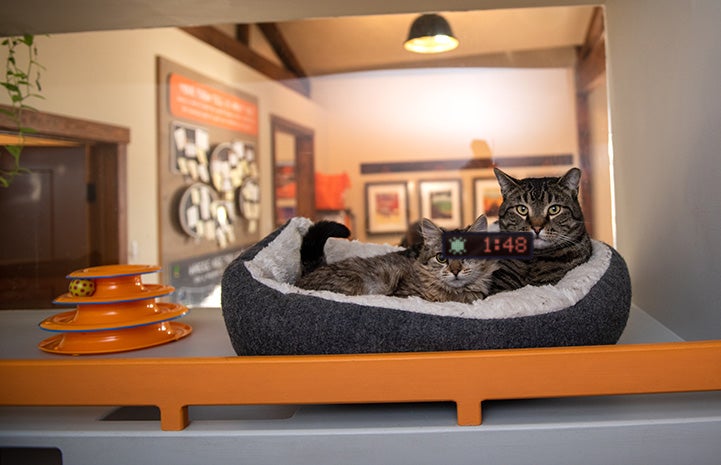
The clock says 1:48
